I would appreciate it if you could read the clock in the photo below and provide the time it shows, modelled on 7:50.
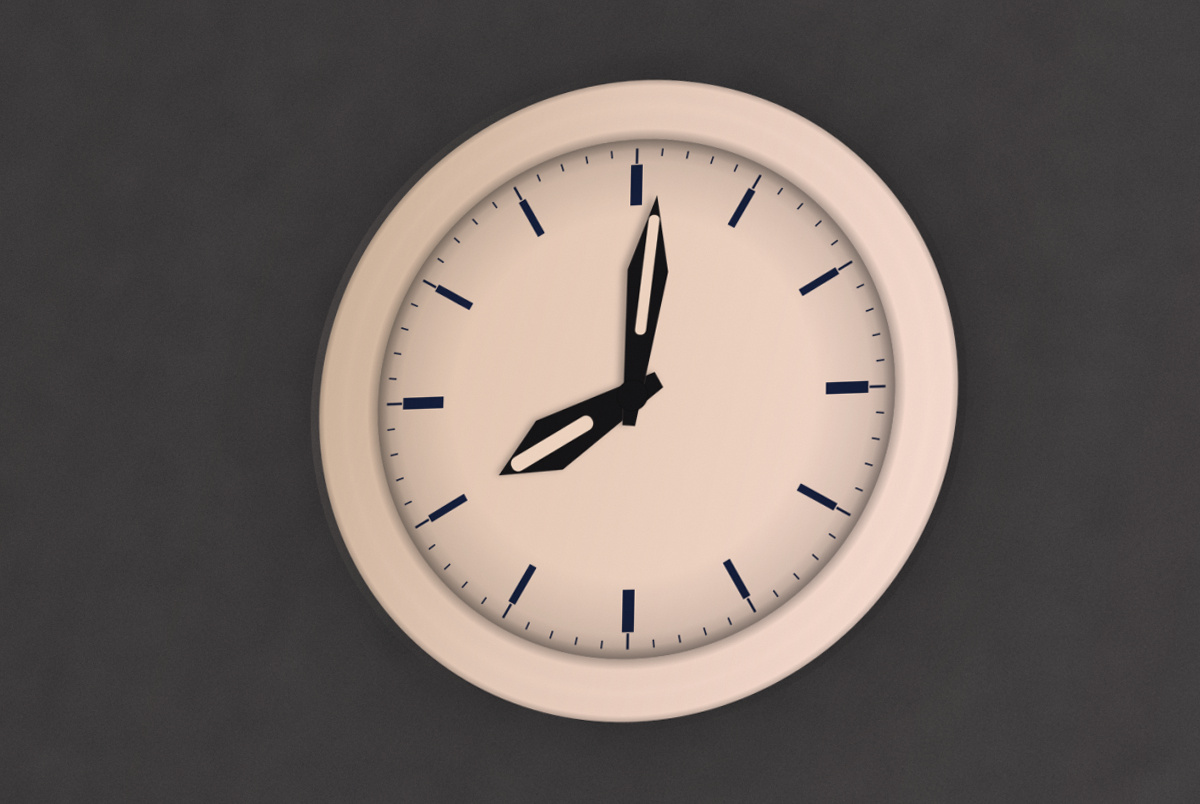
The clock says 8:01
